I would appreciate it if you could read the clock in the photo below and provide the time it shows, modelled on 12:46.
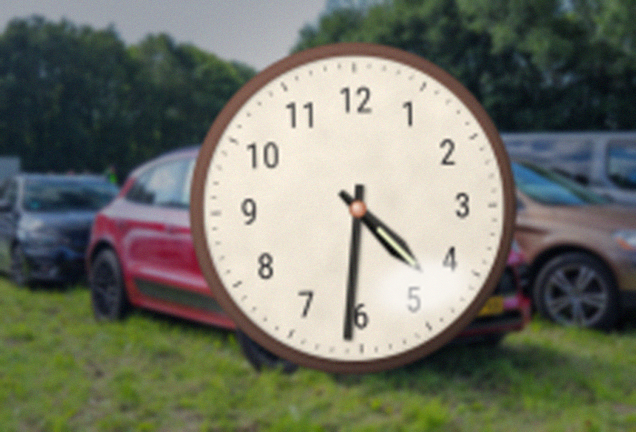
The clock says 4:31
